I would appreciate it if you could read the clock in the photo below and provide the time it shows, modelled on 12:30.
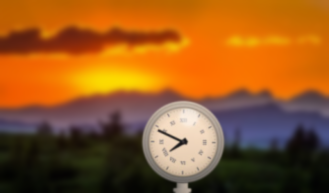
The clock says 7:49
